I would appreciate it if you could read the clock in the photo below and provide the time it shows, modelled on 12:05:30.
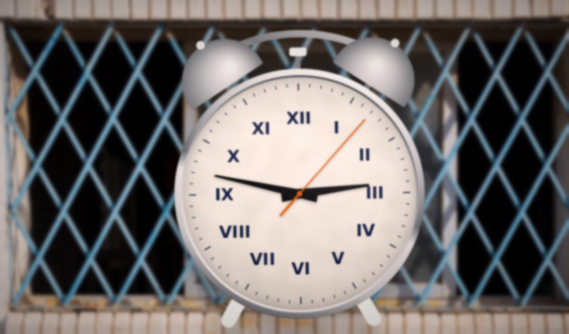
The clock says 2:47:07
